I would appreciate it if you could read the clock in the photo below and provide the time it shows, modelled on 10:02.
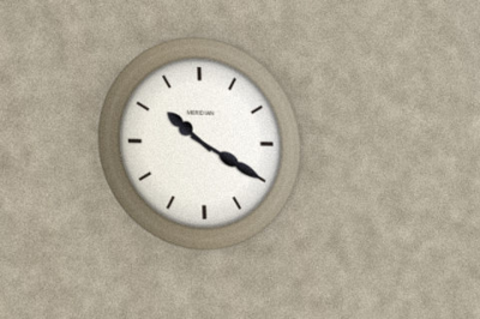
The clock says 10:20
